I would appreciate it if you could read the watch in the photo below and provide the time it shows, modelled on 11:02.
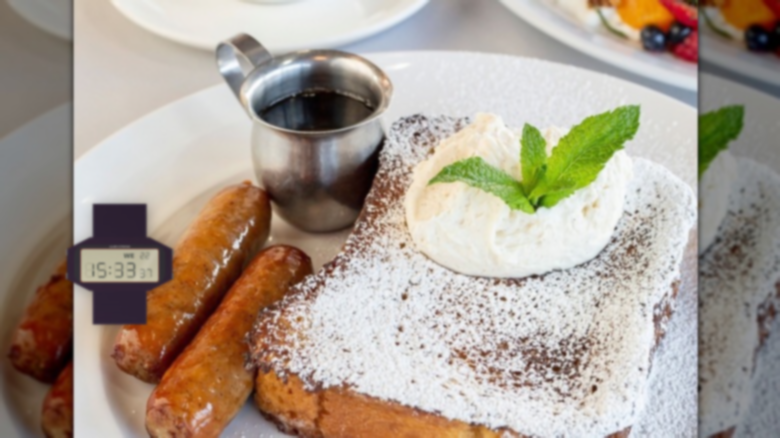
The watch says 15:33
